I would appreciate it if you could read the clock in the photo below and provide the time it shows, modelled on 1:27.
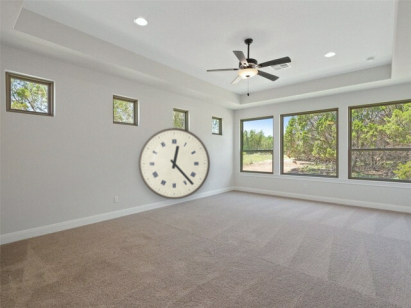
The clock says 12:23
